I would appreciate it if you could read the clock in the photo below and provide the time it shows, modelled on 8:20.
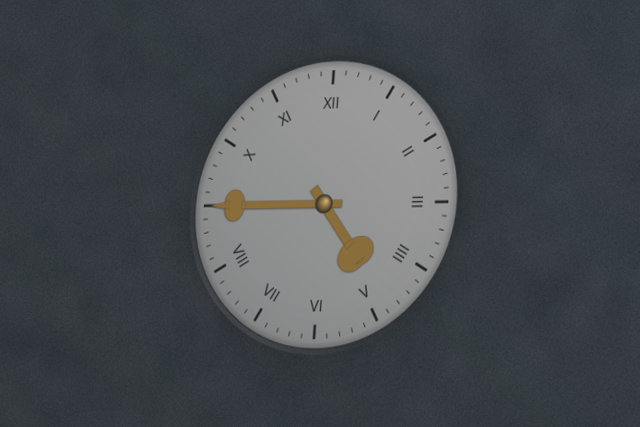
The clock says 4:45
